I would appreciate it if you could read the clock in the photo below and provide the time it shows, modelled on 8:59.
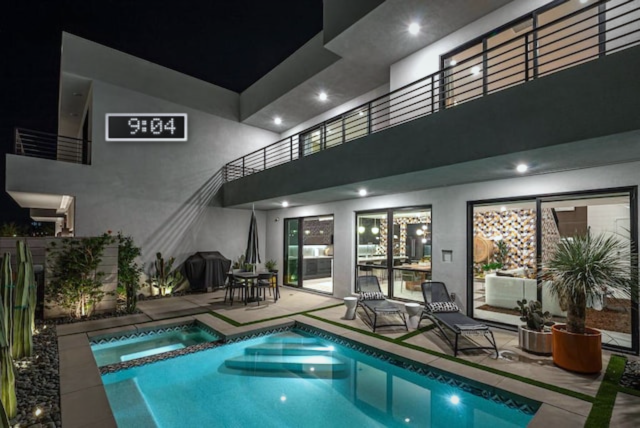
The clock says 9:04
